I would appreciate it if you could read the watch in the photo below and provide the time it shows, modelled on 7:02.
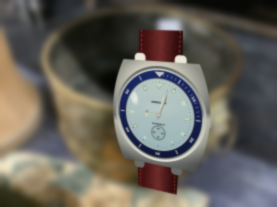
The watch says 9:03
